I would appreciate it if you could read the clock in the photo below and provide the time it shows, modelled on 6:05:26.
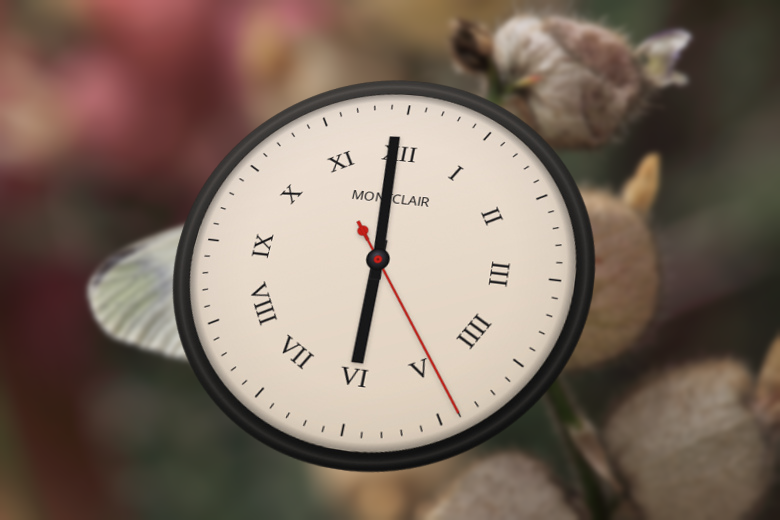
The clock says 5:59:24
